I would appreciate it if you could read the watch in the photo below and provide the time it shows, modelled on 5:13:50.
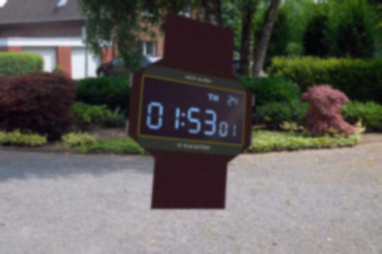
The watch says 1:53:01
